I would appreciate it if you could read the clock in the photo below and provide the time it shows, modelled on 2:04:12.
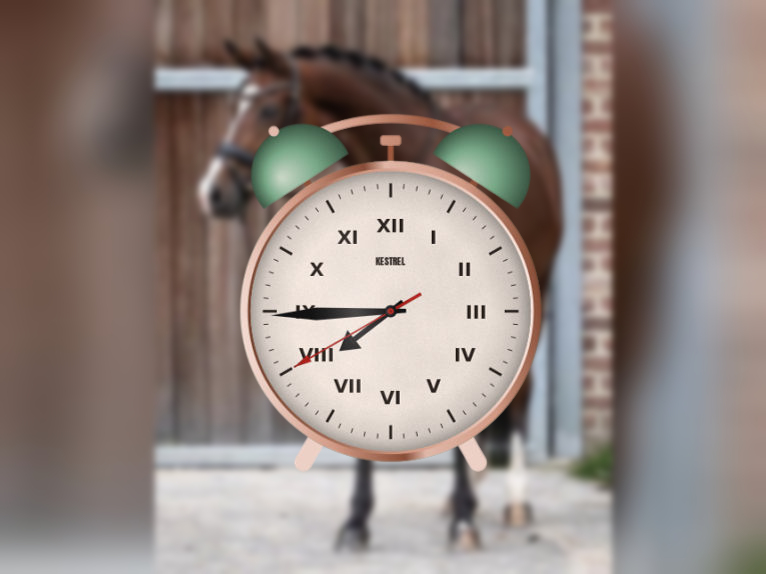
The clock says 7:44:40
